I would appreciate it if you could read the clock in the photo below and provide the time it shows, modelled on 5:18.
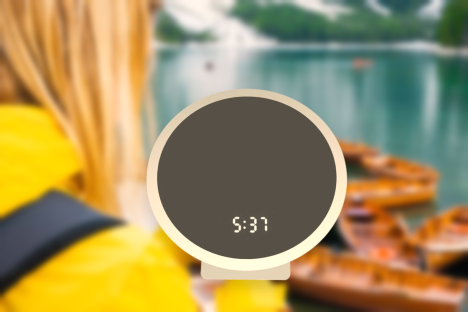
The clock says 5:37
